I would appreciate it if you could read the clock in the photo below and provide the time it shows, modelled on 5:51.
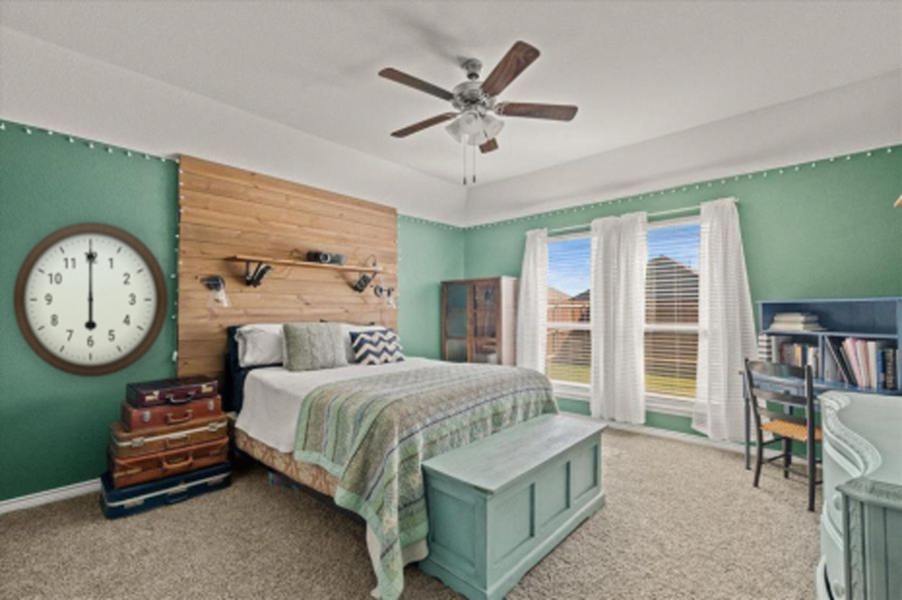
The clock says 6:00
